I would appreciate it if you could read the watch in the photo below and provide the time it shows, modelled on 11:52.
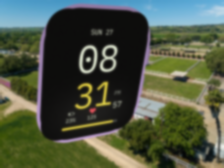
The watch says 8:31
